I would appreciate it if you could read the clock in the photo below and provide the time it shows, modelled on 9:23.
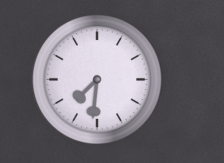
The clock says 7:31
